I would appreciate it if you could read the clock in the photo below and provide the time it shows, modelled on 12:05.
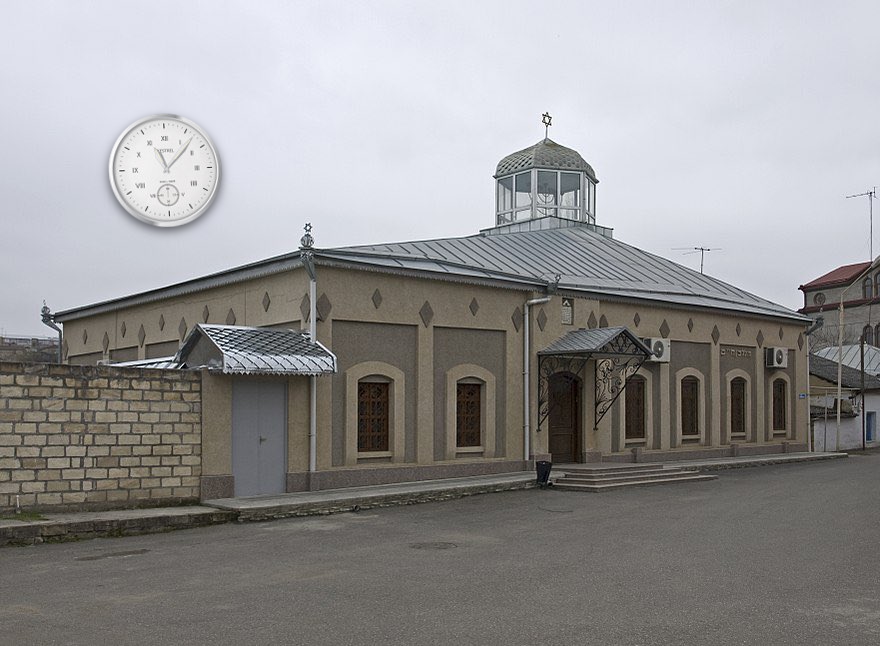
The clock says 11:07
